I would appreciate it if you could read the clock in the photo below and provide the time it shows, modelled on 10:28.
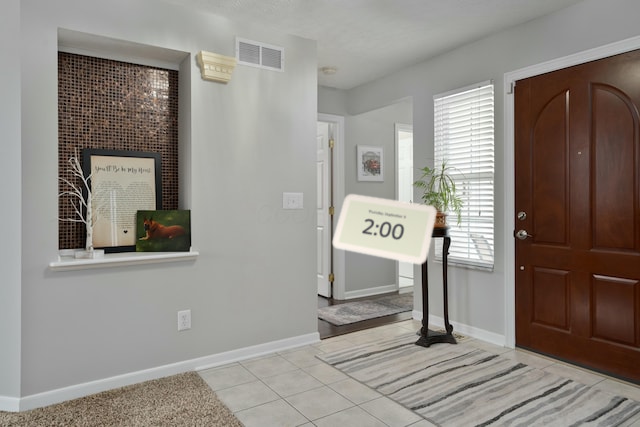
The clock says 2:00
